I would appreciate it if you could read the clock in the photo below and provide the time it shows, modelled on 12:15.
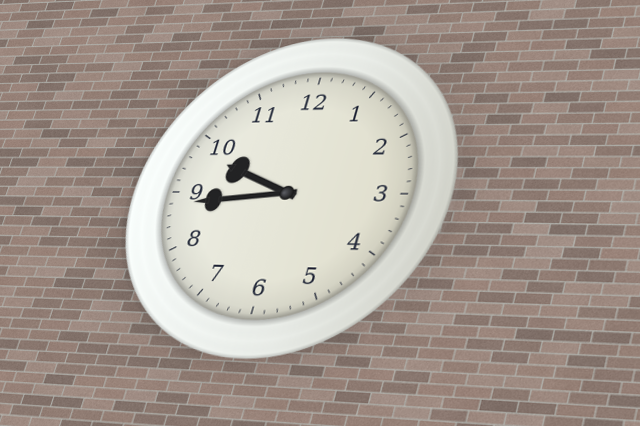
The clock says 9:44
